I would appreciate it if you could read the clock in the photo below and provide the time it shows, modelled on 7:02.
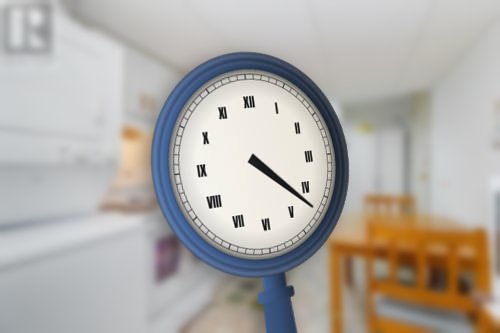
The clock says 4:22
